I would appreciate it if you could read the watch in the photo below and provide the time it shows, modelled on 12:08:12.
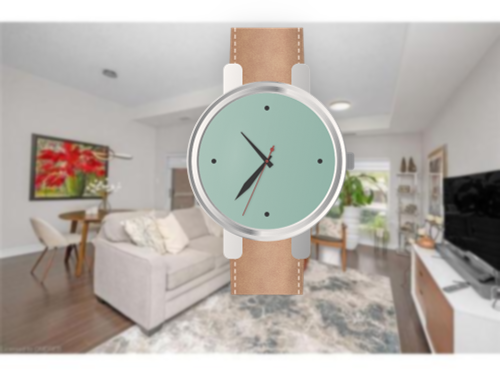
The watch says 10:36:34
